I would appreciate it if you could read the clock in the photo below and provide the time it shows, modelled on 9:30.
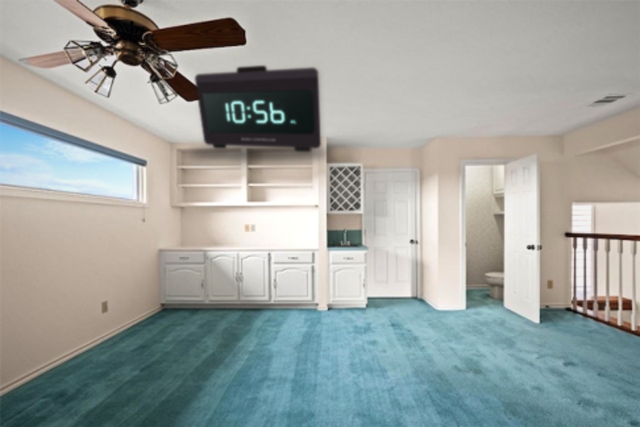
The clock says 10:56
